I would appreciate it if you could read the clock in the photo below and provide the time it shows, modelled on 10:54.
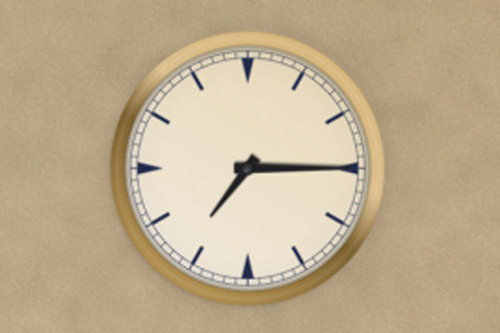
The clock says 7:15
